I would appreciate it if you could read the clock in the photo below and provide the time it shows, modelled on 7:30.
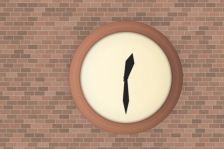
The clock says 12:30
